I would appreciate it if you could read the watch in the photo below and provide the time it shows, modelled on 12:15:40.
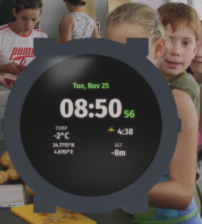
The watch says 8:50:56
